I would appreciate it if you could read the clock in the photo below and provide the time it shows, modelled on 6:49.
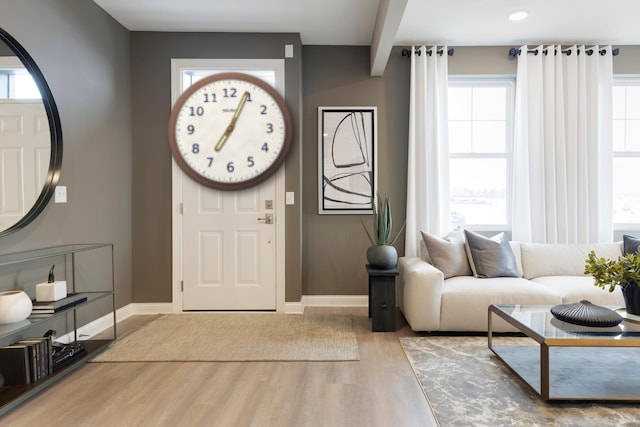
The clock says 7:04
